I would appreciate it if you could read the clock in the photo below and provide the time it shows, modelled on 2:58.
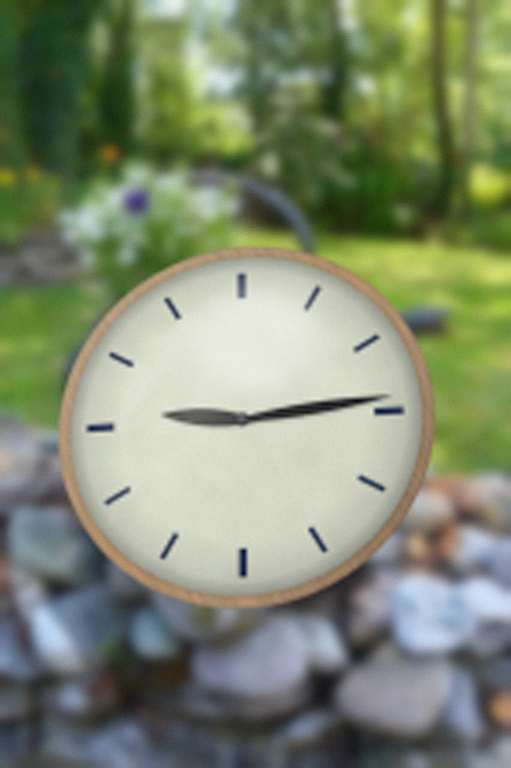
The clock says 9:14
